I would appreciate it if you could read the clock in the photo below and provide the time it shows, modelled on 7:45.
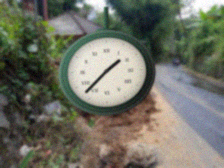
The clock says 1:37
